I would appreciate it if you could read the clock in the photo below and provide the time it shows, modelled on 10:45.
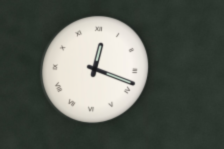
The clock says 12:18
